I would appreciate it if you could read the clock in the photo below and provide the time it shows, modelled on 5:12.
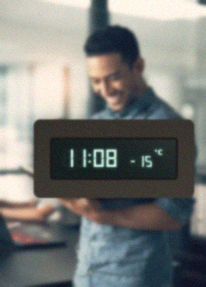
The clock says 11:08
